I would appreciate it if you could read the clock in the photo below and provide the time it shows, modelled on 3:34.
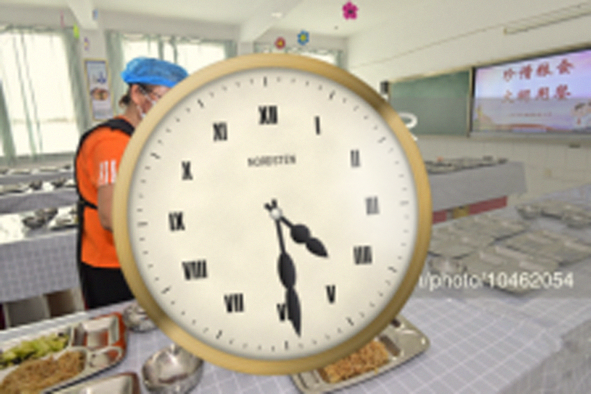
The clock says 4:29
